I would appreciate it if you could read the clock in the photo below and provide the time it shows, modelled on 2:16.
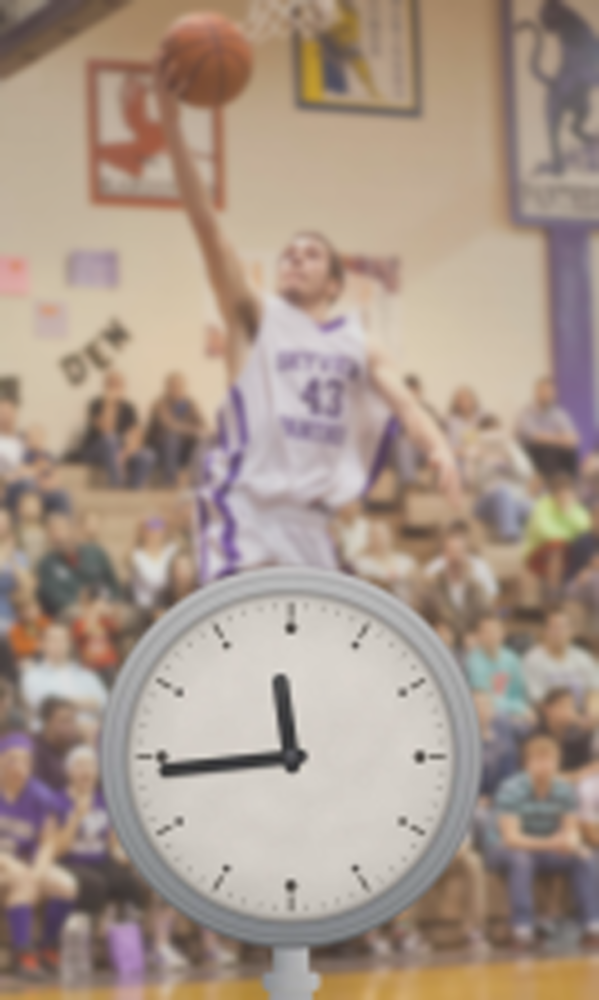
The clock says 11:44
